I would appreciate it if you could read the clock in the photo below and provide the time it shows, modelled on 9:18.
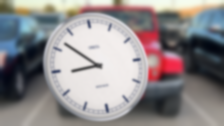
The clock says 8:52
